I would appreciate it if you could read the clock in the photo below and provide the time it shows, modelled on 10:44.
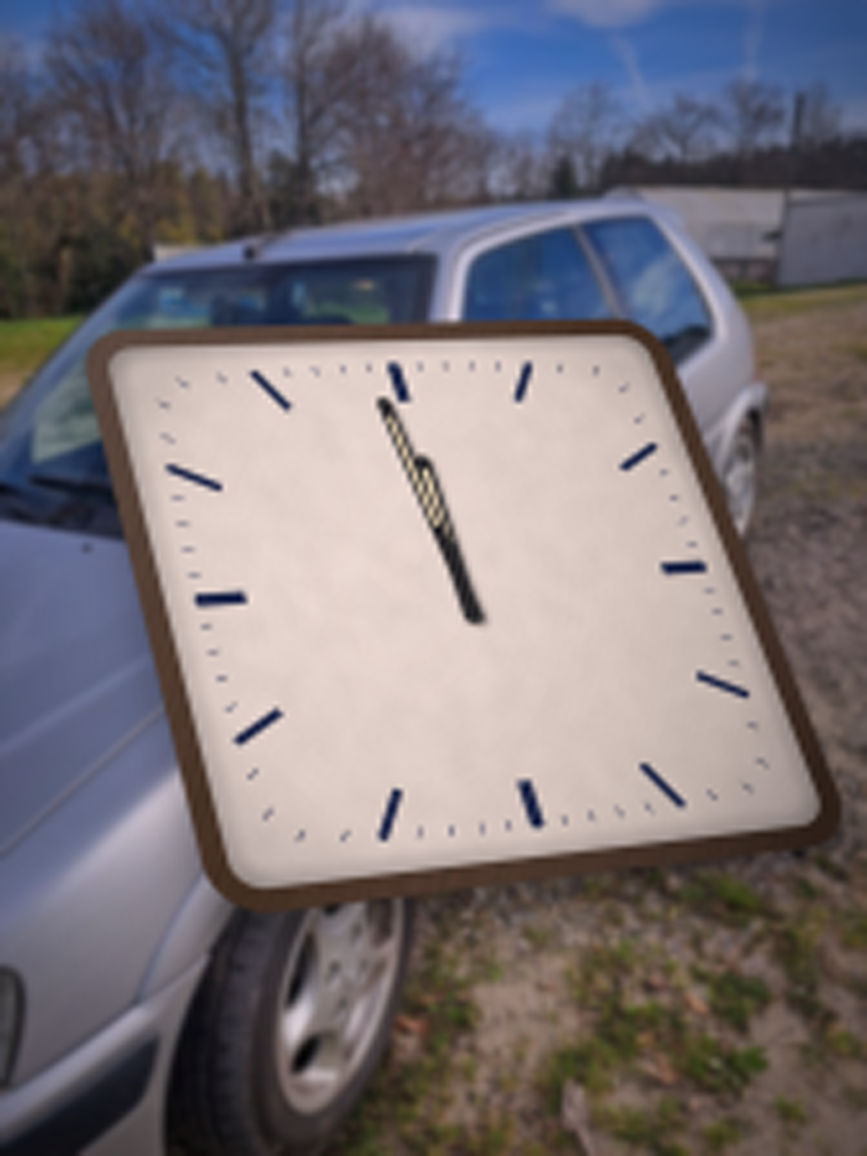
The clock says 11:59
